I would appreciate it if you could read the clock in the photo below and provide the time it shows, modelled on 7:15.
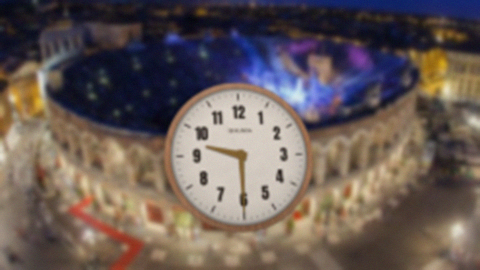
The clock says 9:30
